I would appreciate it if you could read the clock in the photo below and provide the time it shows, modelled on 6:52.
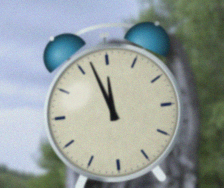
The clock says 11:57
